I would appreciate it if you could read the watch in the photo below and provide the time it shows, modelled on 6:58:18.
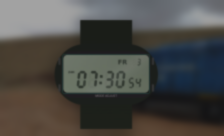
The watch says 7:30:54
